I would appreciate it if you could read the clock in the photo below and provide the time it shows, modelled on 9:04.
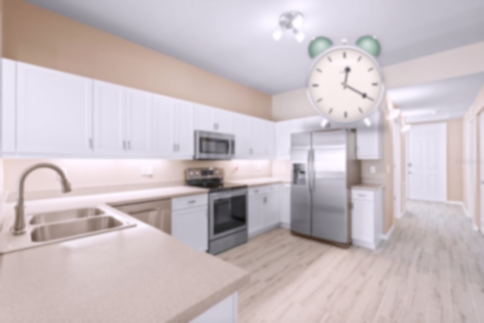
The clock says 12:20
